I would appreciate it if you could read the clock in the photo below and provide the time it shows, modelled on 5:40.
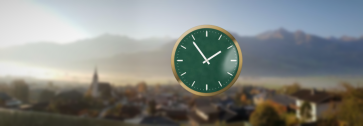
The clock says 1:54
